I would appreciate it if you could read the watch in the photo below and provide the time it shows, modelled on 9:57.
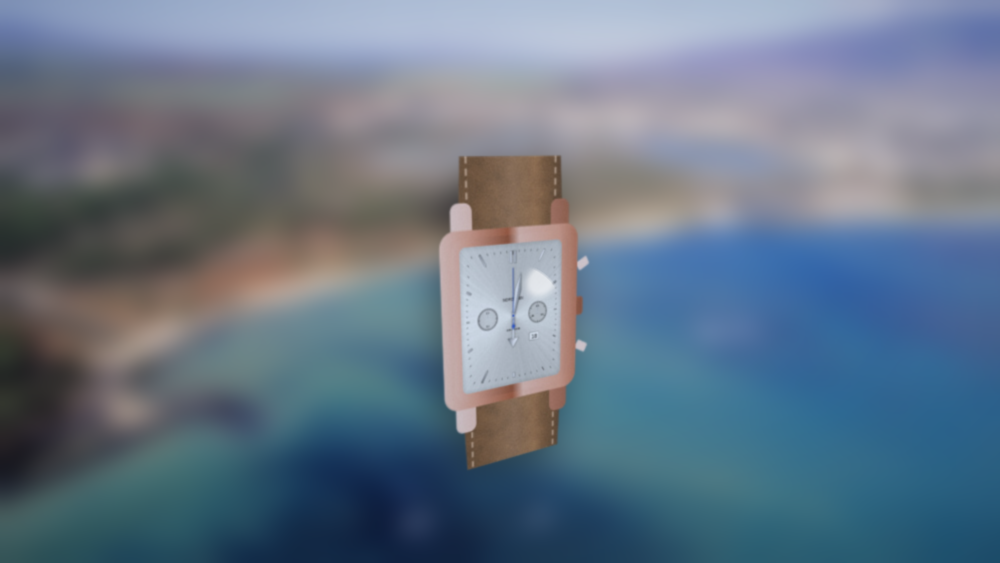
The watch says 6:02
